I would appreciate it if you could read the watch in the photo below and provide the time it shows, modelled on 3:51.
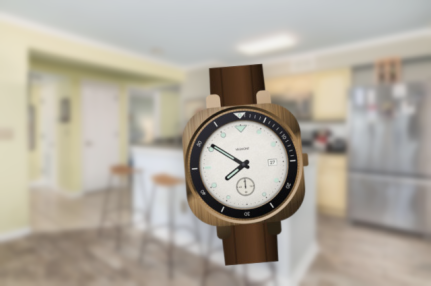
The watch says 7:51
